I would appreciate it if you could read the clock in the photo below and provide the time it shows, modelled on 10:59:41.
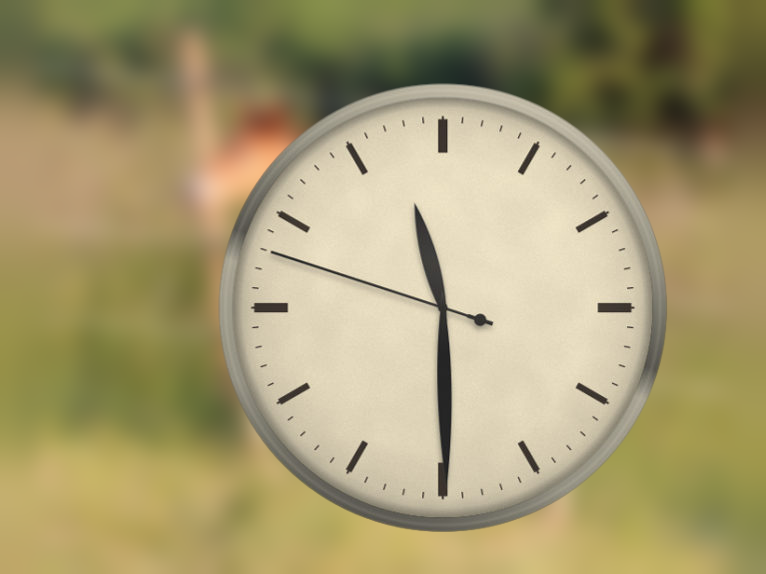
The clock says 11:29:48
